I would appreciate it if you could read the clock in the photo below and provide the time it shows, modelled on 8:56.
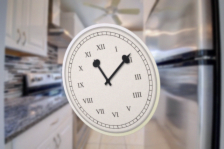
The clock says 11:09
